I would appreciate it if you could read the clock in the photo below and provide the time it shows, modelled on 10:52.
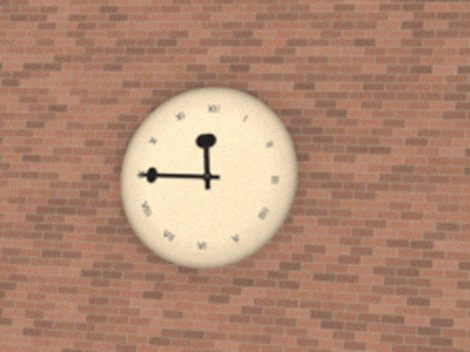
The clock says 11:45
